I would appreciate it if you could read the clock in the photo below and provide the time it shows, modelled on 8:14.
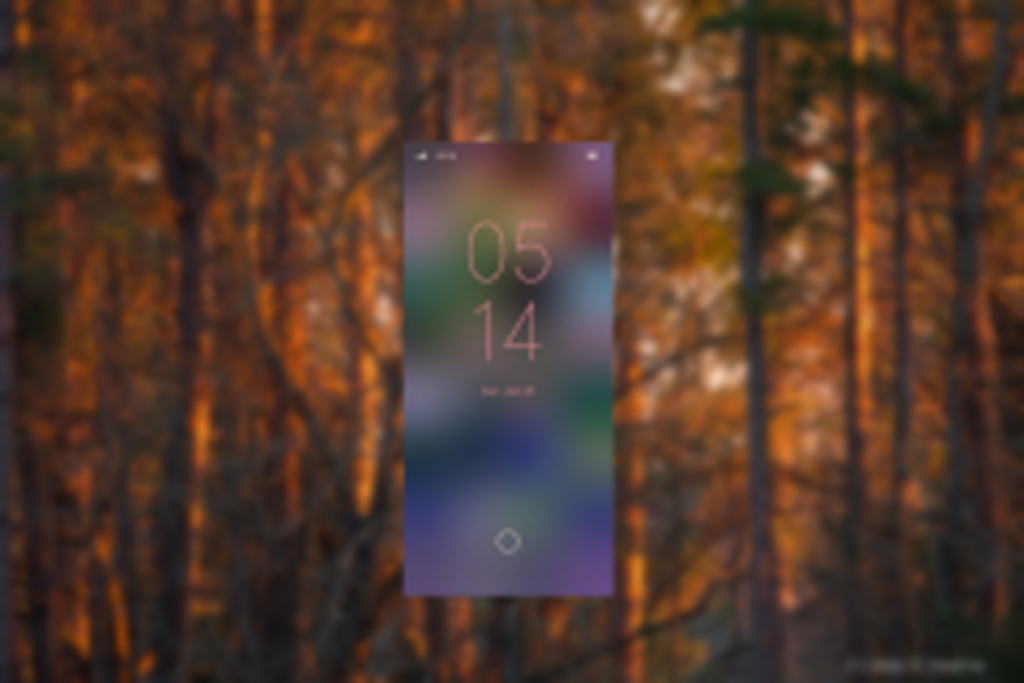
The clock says 5:14
